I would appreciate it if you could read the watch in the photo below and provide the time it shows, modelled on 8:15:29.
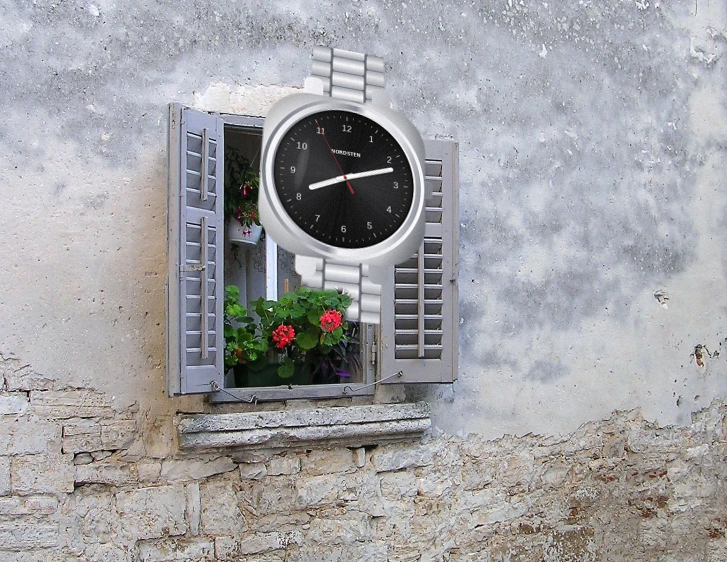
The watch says 8:11:55
